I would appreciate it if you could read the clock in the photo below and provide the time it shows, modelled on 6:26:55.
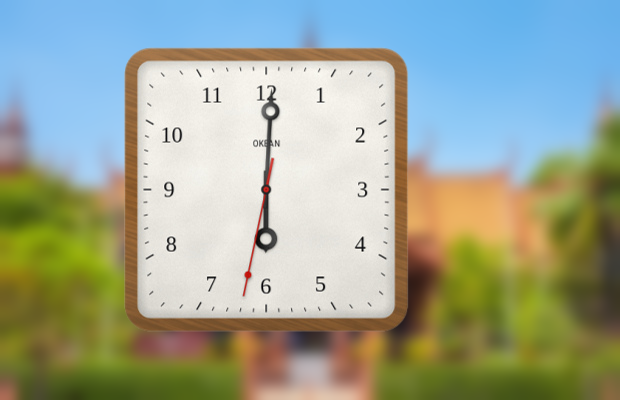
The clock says 6:00:32
